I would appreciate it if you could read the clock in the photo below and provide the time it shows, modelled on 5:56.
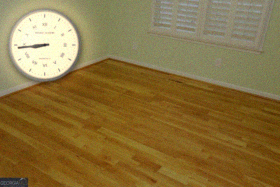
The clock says 8:44
